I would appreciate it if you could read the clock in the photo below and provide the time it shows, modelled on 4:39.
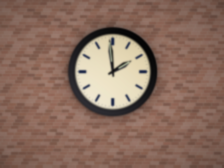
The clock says 1:59
